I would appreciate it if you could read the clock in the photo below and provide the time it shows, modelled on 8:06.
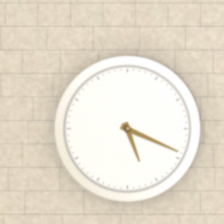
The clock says 5:19
